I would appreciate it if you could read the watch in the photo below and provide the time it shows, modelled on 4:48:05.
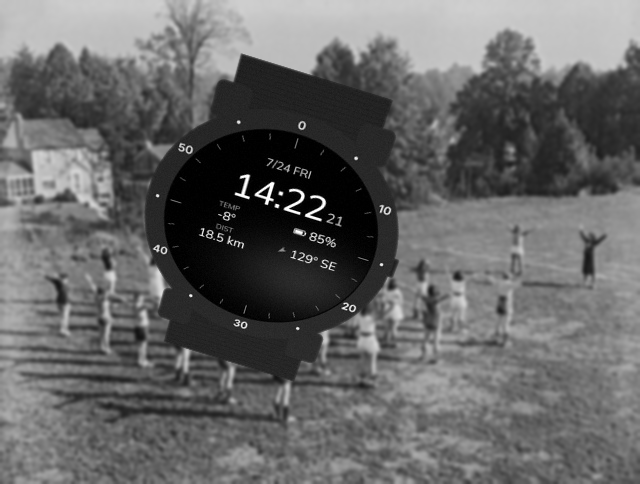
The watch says 14:22:21
